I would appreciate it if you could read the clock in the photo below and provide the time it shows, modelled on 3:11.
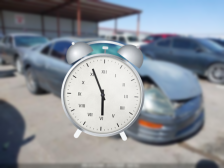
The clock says 5:56
